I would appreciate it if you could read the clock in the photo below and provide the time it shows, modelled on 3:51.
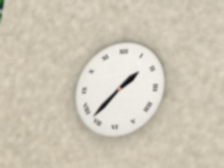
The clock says 1:37
